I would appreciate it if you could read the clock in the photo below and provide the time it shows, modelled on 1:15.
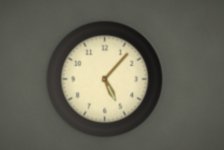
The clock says 5:07
